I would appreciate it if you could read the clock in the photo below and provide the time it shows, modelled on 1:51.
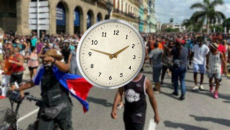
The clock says 1:47
